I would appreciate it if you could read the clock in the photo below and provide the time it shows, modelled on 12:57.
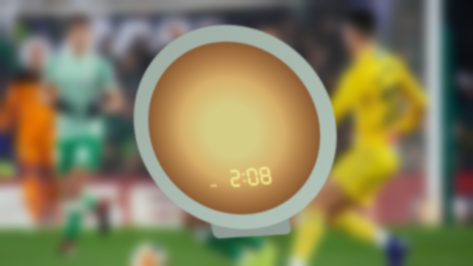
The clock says 2:08
